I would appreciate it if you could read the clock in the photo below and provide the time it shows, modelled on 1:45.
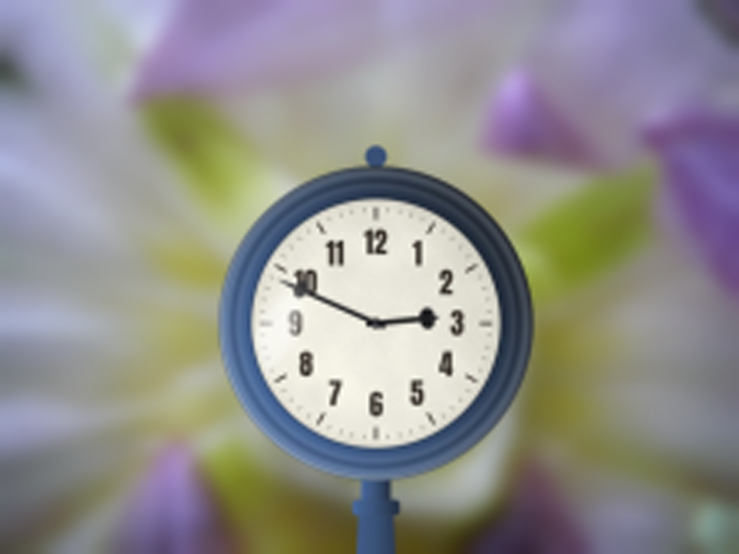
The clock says 2:49
